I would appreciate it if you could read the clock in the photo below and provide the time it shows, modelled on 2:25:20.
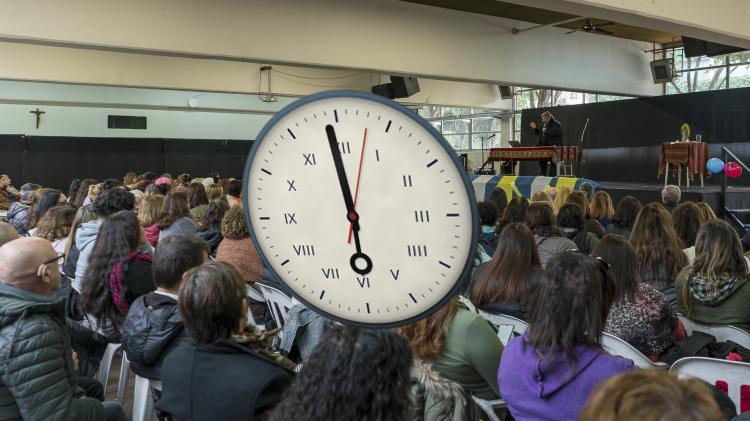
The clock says 5:59:03
